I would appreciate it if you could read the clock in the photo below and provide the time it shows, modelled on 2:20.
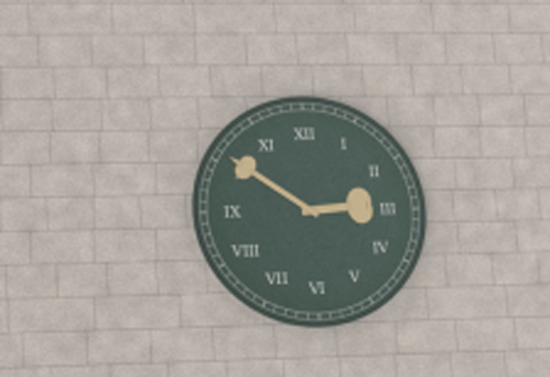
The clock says 2:51
